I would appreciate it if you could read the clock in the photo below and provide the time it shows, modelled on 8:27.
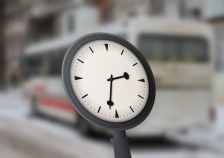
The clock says 2:32
